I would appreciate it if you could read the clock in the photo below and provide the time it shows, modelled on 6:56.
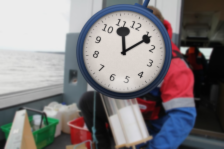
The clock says 11:06
